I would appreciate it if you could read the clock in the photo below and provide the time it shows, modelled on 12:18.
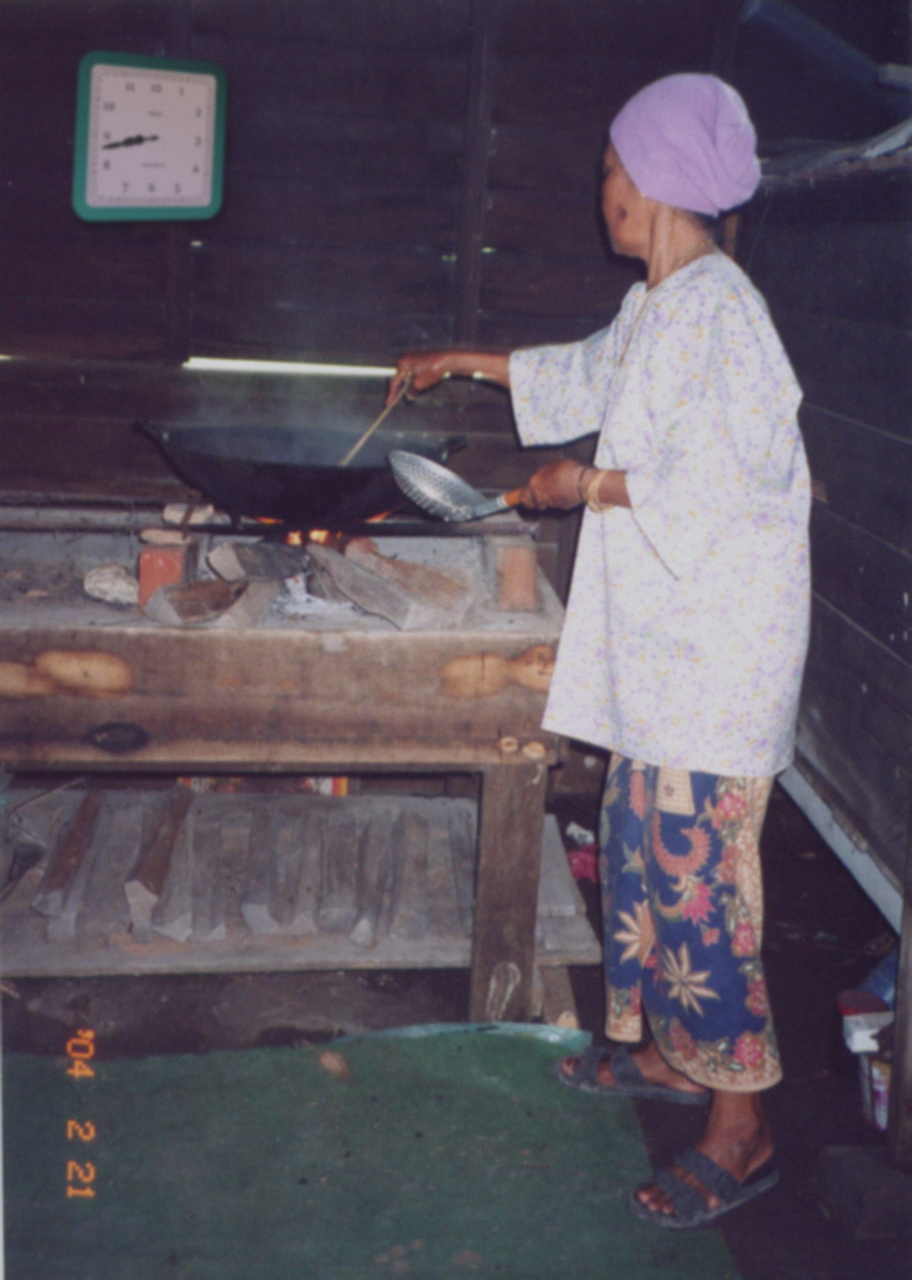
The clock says 8:43
